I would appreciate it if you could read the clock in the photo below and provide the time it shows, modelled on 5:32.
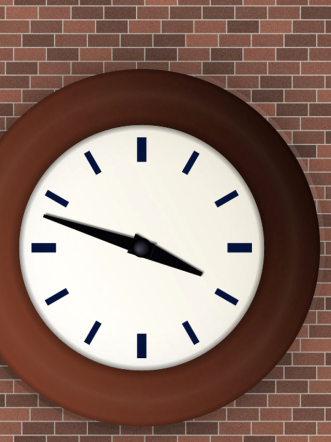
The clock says 3:48
